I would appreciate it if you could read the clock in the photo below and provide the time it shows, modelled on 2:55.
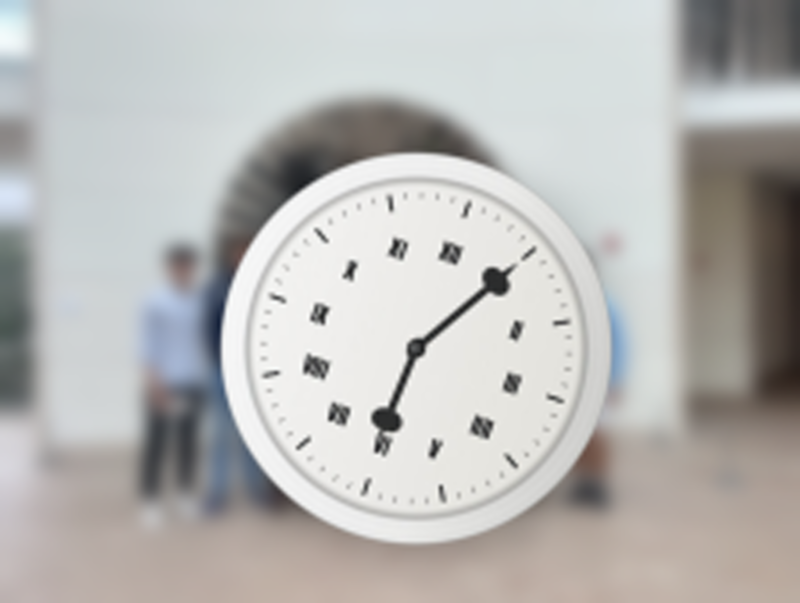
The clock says 6:05
